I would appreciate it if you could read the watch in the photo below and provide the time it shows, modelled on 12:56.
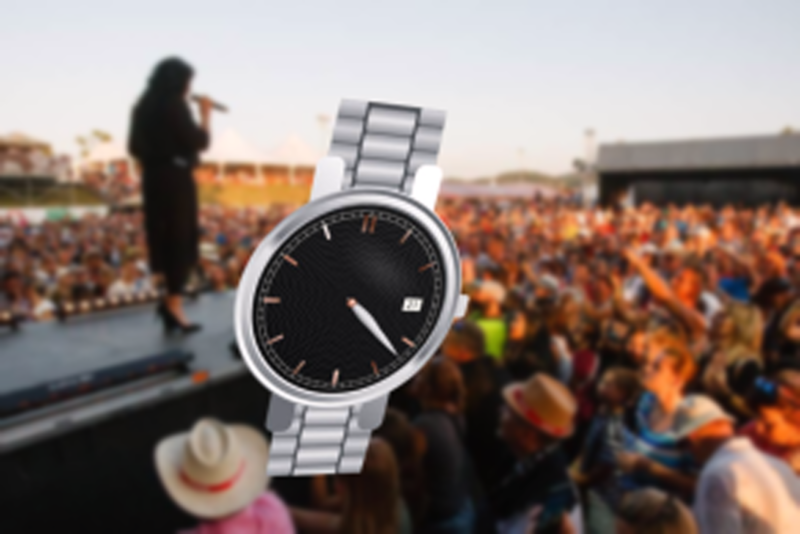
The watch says 4:22
